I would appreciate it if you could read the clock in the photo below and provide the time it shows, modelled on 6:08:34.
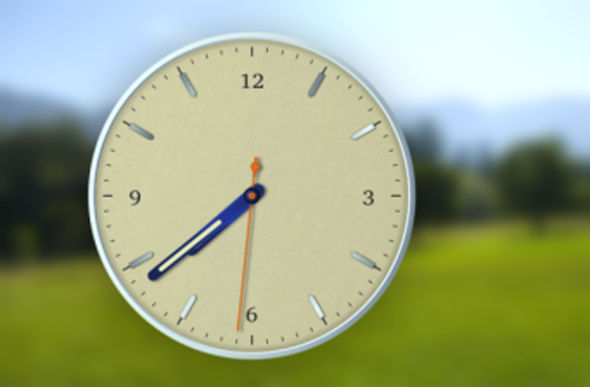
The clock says 7:38:31
